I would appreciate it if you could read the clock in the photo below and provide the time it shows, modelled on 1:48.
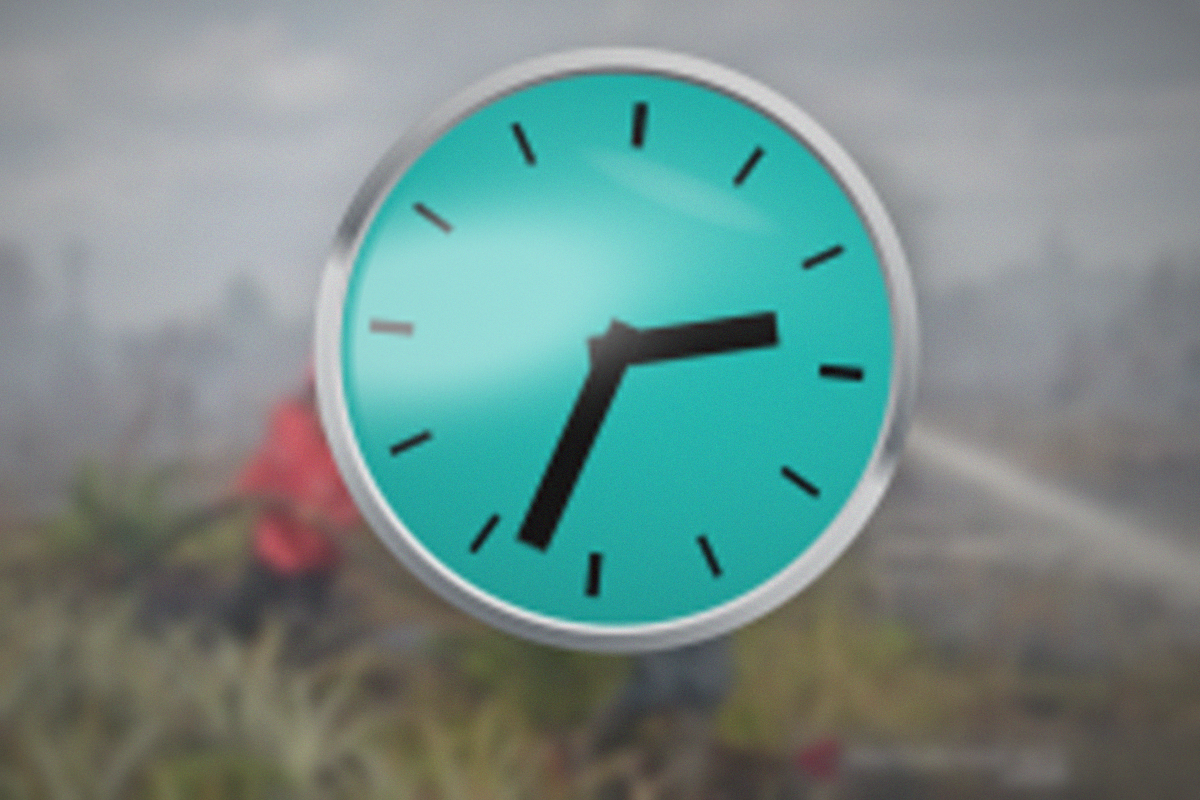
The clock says 2:33
